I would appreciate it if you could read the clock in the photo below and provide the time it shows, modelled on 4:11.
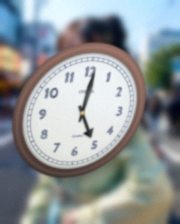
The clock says 5:01
